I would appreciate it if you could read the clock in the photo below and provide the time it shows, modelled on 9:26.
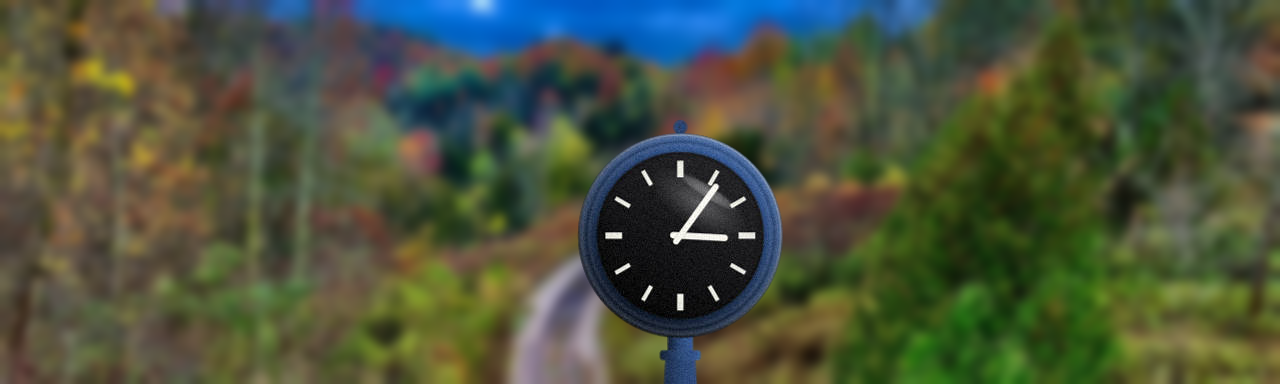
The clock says 3:06
